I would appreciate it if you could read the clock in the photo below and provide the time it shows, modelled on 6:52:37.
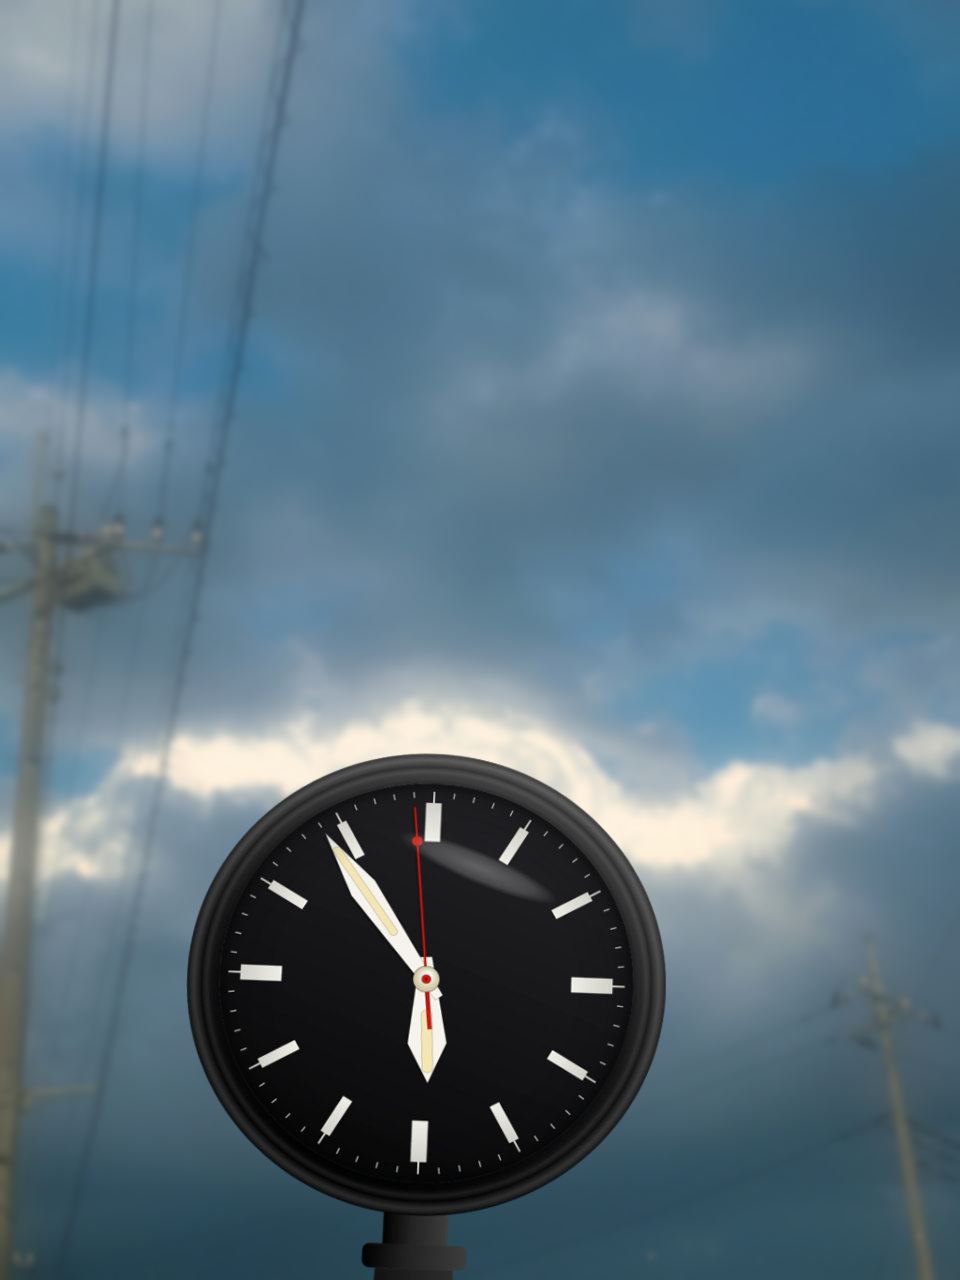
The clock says 5:53:59
